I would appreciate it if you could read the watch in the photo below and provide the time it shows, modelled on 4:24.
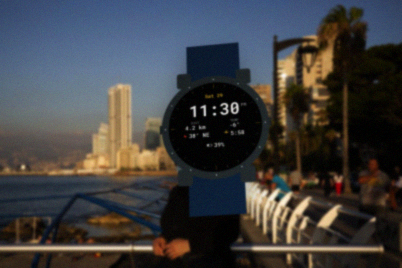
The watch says 11:30
